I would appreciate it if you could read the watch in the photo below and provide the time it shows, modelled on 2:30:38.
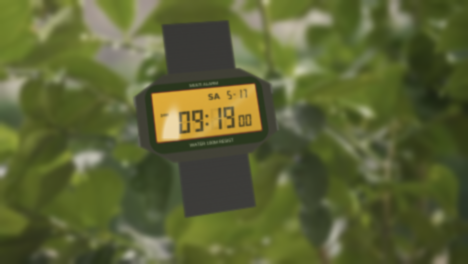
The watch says 9:19:00
